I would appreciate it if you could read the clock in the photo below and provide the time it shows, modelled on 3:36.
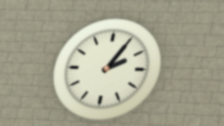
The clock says 2:05
